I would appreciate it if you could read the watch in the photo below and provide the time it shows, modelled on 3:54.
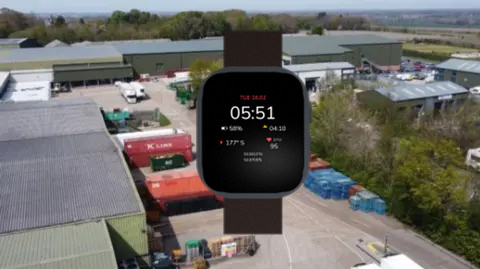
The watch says 5:51
